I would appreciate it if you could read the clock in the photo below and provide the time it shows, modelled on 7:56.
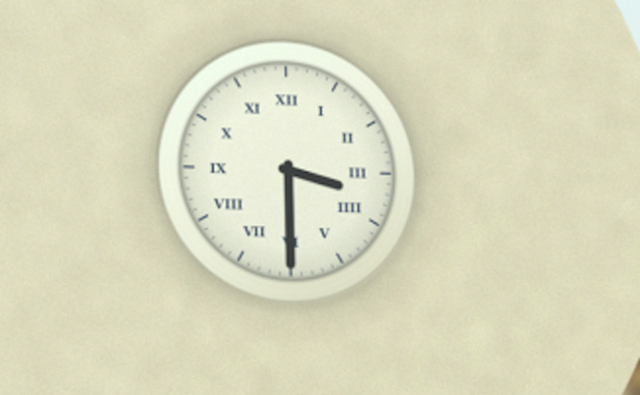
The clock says 3:30
